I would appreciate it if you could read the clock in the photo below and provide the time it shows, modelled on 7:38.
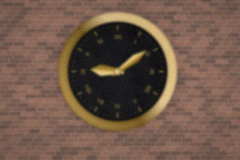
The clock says 9:09
